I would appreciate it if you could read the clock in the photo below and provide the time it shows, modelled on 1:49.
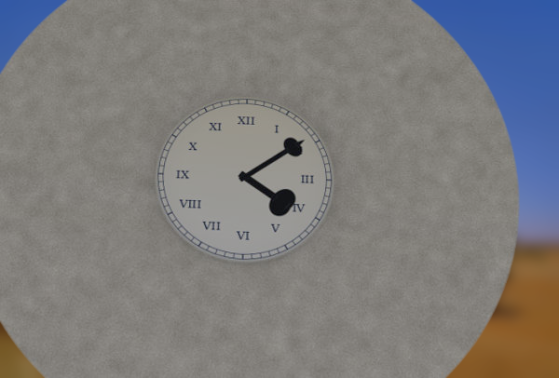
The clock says 4:09
